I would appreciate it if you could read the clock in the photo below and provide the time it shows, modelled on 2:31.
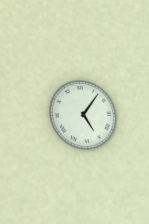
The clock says 5:07
